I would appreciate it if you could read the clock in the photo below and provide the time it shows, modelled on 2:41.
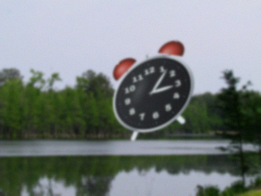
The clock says 3:07
